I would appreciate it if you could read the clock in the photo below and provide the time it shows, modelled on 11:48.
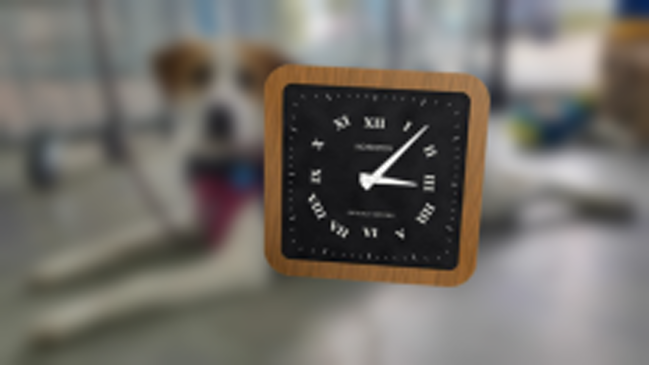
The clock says 3:07
